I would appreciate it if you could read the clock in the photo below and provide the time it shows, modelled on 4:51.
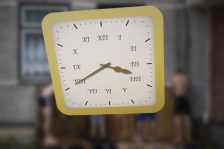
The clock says 3:40
